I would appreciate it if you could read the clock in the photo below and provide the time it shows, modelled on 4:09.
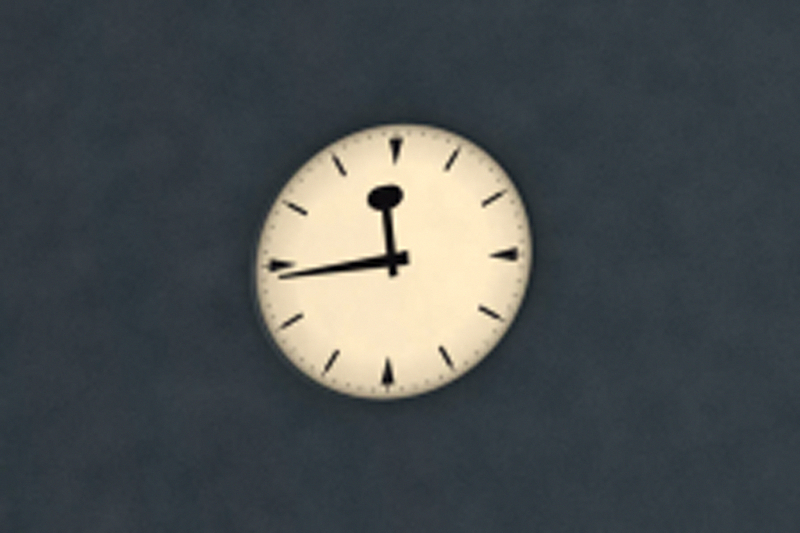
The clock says 11:44
